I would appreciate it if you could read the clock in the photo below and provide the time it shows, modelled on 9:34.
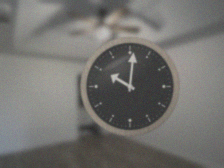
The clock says 10:01
